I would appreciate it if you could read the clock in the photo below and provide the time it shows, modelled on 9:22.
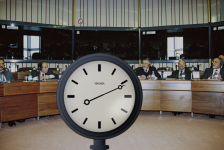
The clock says 8:11
